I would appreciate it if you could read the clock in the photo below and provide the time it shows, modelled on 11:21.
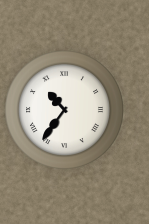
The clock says 10:36
